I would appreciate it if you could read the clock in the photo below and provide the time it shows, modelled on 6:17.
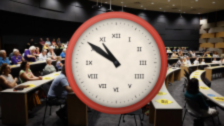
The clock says 10:51
